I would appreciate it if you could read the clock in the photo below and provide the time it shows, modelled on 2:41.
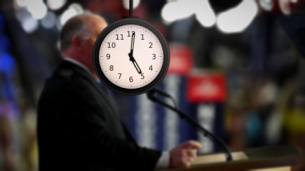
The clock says 5:01
